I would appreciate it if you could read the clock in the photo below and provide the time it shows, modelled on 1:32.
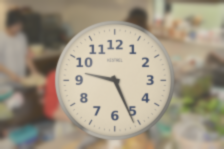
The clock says 9:26
